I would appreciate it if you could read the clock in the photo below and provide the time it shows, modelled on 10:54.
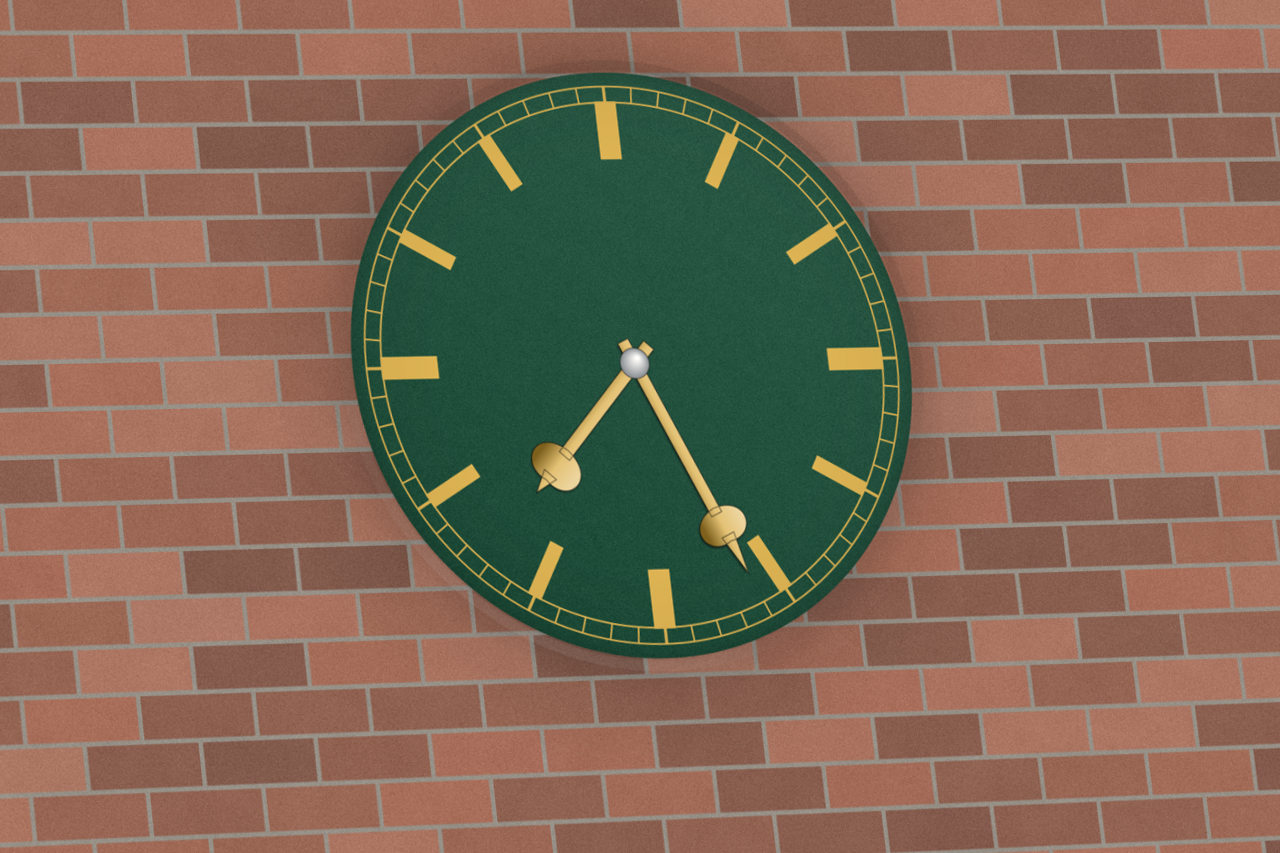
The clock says 7:26
